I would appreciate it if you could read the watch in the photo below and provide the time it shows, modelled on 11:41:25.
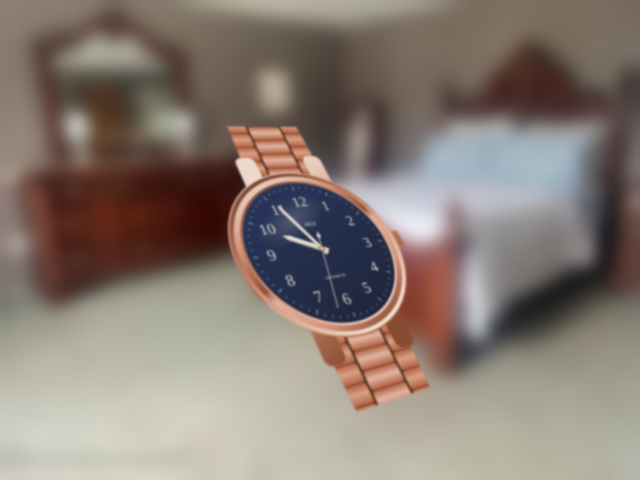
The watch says 9:55:32
